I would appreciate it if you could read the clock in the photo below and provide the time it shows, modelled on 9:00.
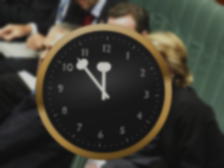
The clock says 11:53
